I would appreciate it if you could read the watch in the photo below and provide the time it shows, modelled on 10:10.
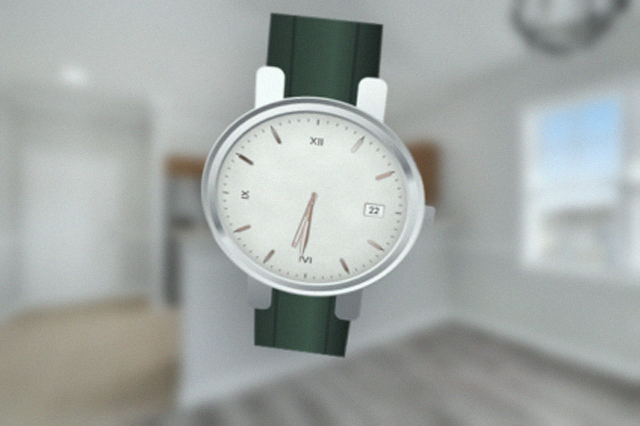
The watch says 6:31
